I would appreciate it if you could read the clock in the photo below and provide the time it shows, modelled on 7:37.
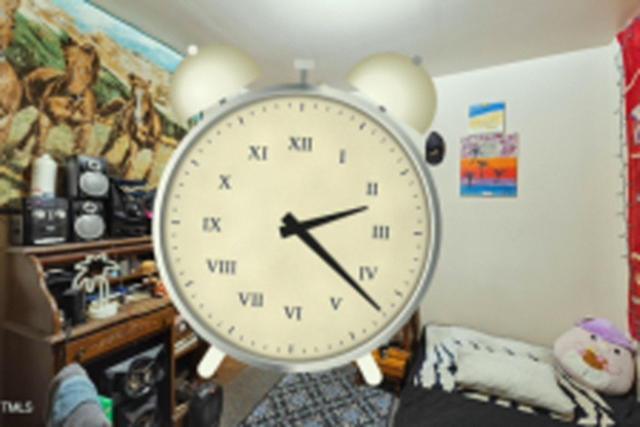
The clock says 2:22
